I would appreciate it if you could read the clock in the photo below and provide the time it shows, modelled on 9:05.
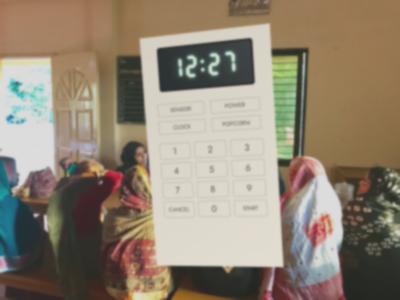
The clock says 12:27
